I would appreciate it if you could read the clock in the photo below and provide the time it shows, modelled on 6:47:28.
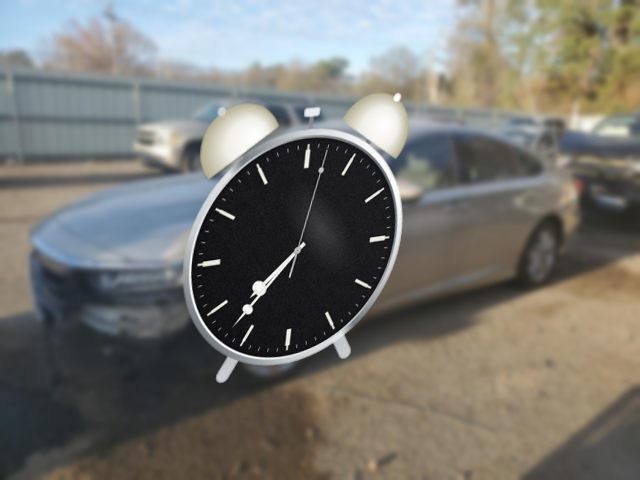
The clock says 7:37:02
